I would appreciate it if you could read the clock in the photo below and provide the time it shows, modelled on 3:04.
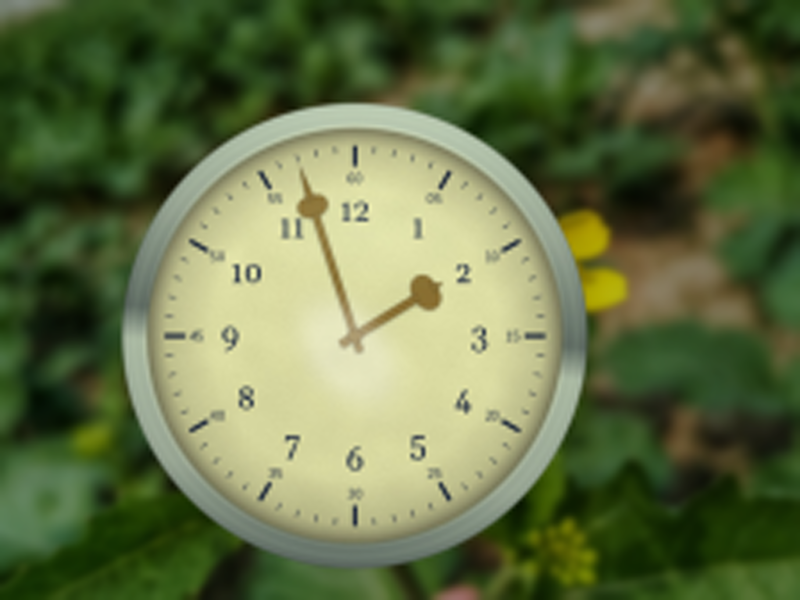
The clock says 1:57
